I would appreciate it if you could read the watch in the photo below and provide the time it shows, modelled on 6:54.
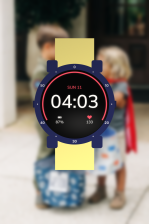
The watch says 4:03
